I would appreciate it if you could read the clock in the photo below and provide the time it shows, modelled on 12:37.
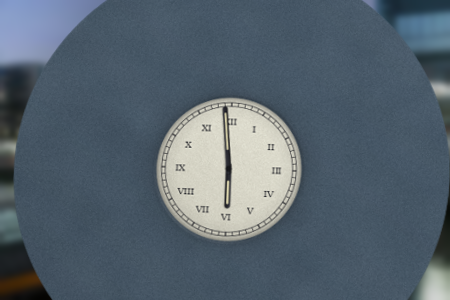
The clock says 5:59
